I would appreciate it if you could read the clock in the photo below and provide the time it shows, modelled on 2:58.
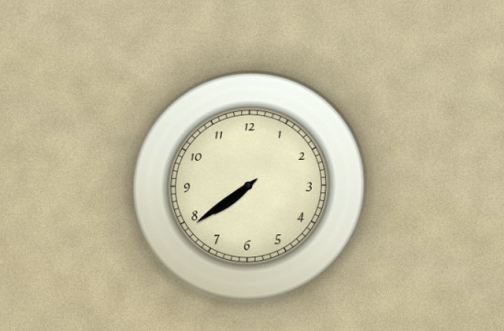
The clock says 7:39
